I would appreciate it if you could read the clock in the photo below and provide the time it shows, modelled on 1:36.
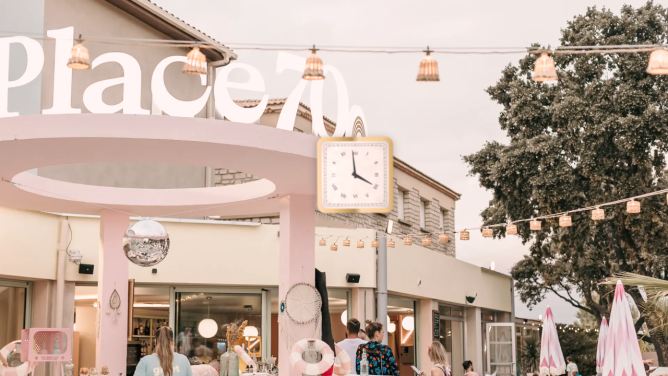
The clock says 3:59
